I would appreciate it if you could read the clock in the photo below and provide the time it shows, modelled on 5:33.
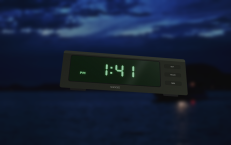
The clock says 1:41
